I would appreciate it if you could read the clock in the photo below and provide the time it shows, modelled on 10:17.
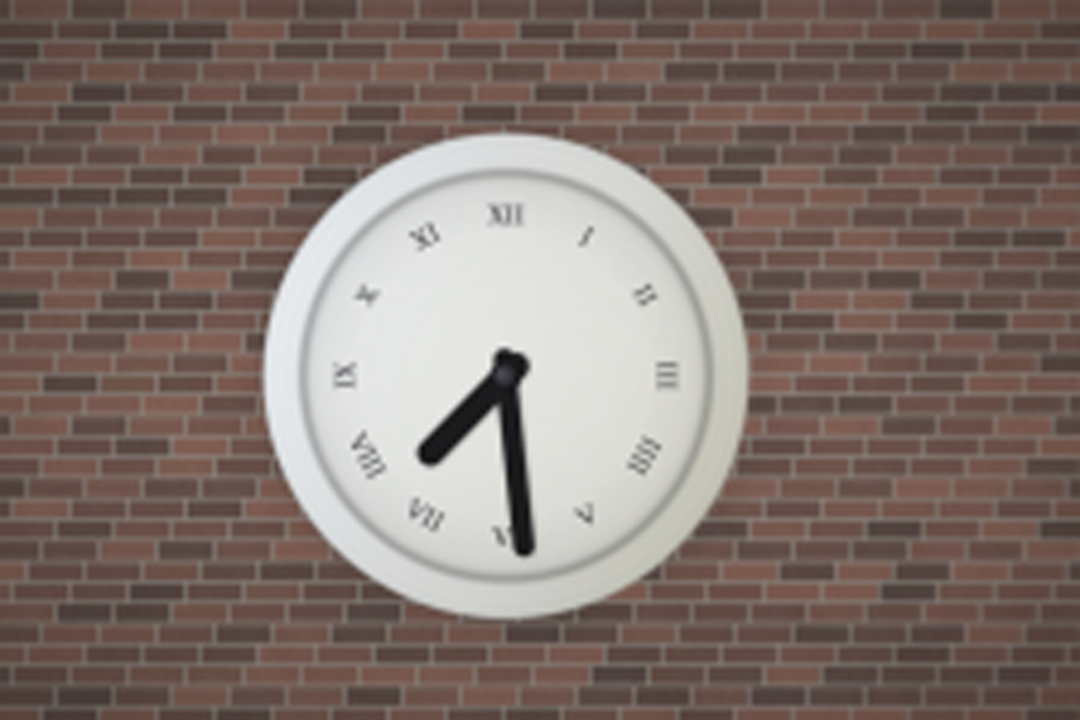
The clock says 7:29
